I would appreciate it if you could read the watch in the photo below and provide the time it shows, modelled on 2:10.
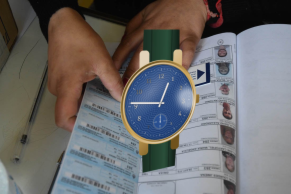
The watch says 12:46
